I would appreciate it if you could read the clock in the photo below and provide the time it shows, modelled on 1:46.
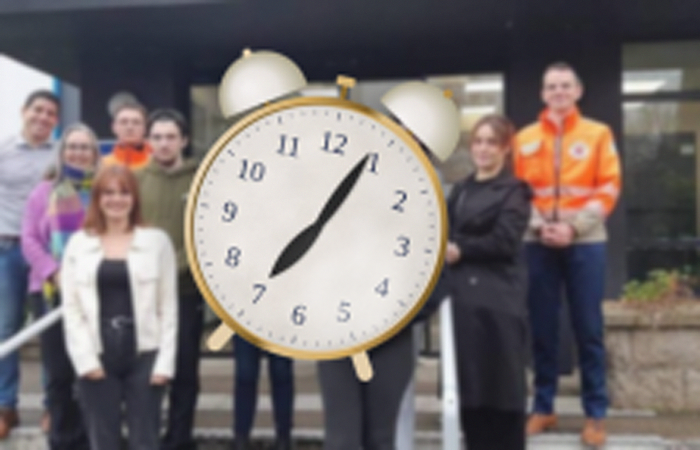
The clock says 7:04
